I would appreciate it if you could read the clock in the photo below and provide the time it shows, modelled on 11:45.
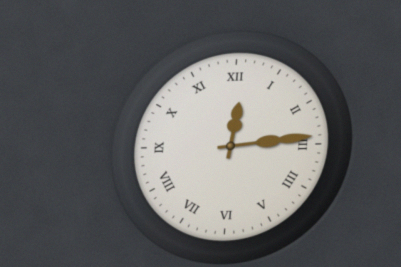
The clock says 12:14
